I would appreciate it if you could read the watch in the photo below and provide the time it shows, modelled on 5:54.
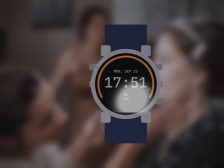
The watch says 17:51
